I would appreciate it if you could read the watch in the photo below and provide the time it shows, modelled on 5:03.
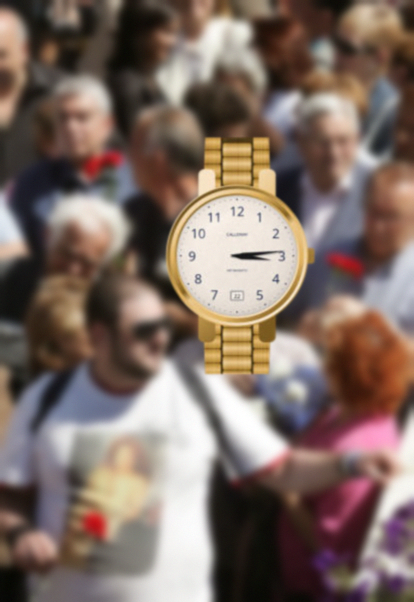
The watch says 3:14
